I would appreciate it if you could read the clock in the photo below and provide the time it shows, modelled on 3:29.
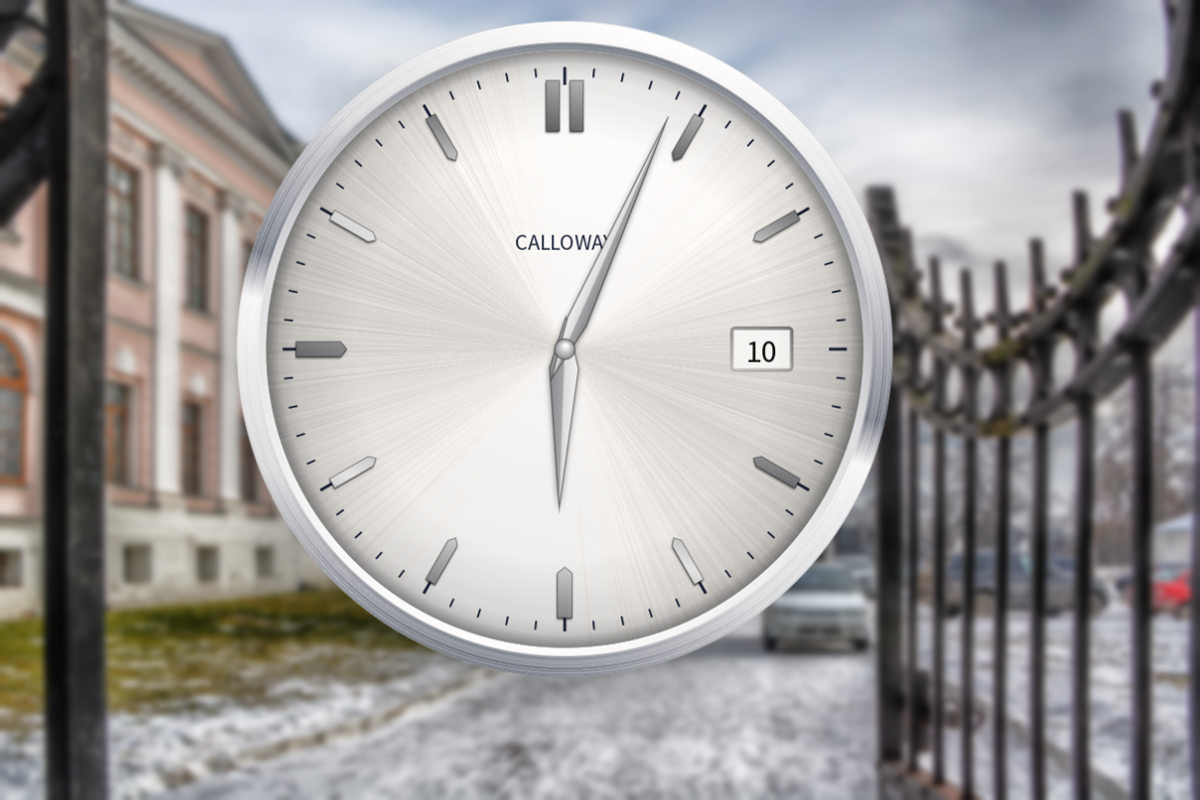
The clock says 6:04
